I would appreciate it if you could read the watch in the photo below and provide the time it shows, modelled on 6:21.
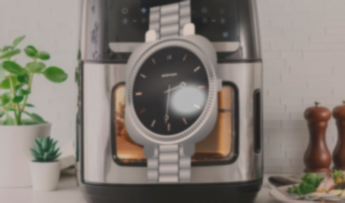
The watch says 2:31
